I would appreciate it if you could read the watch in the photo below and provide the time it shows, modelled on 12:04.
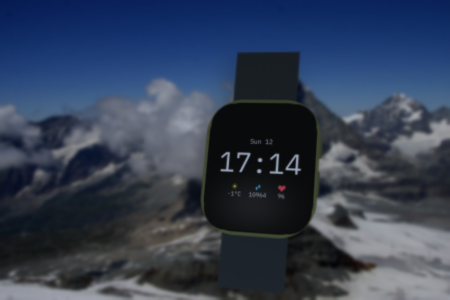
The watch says 17:14
